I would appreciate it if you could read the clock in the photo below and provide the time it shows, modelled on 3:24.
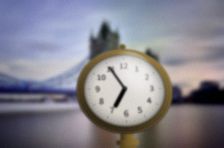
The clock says 6:55
